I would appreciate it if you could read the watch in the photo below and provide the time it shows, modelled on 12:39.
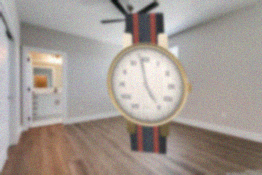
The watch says 4:58
